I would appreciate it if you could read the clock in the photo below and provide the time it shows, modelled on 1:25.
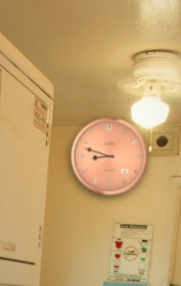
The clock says 8:48
